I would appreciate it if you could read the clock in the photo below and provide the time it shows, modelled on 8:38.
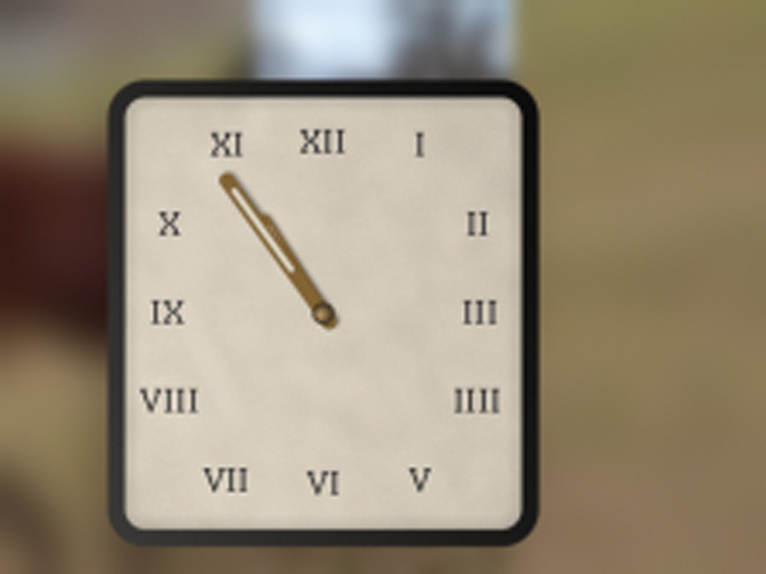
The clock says 10:54
